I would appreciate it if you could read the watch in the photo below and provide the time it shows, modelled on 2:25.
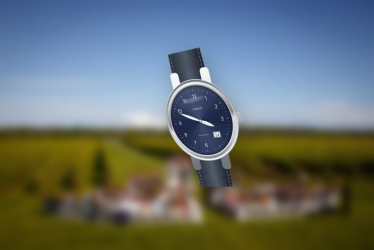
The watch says 3:49
